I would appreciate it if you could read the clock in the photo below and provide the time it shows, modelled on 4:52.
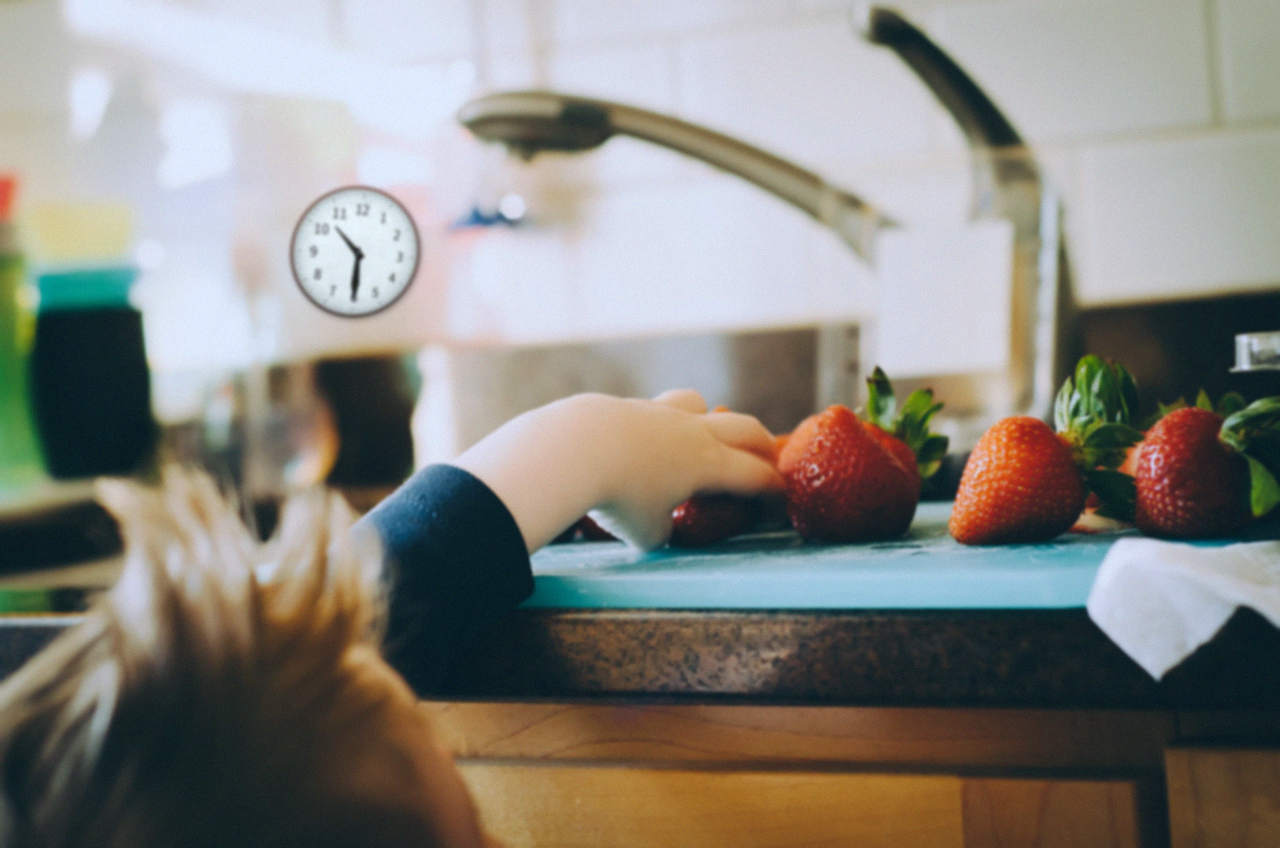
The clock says 10:30
